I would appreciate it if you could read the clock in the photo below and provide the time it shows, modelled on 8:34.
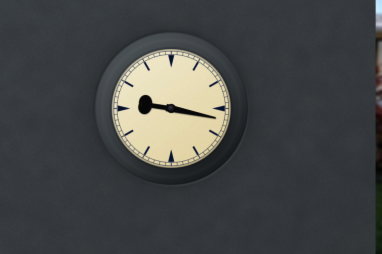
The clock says 9:17
